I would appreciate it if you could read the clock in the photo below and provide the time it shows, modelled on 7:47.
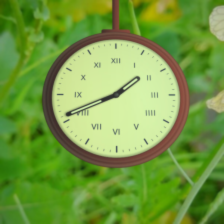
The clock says 1:41
